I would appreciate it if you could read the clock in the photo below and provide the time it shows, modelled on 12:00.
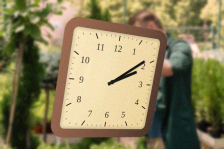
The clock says 2:09
